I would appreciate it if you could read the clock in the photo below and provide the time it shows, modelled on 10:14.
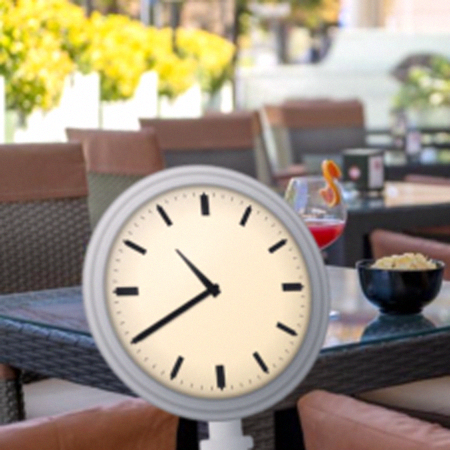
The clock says 10:40
